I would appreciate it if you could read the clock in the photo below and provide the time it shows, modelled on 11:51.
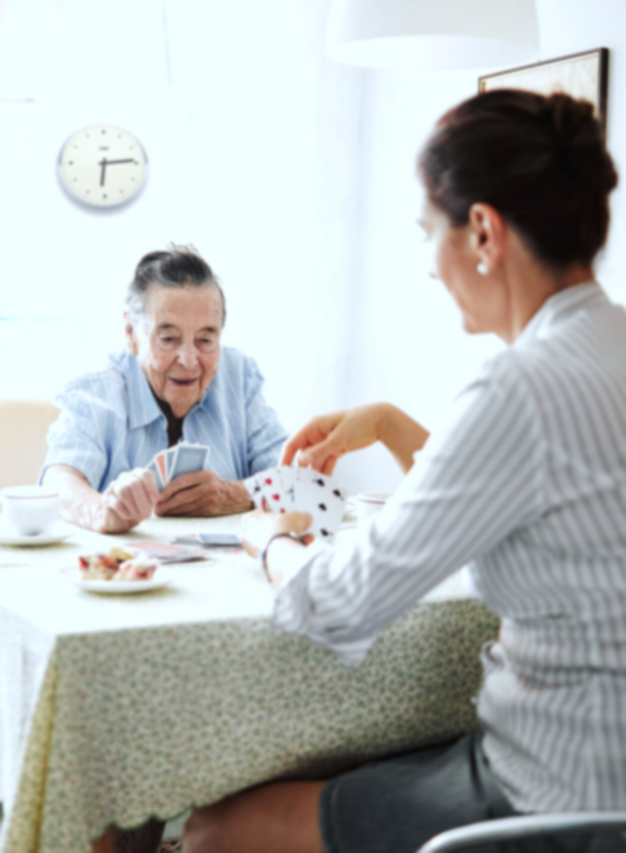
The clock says 6:14
